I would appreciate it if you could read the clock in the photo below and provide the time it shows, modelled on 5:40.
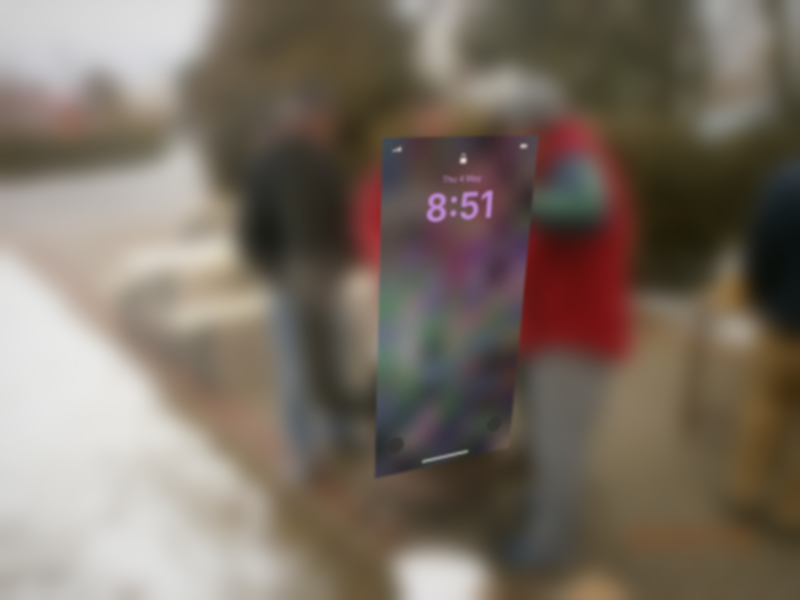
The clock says 8:51
